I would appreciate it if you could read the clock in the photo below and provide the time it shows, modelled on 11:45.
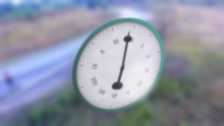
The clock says 5:59
